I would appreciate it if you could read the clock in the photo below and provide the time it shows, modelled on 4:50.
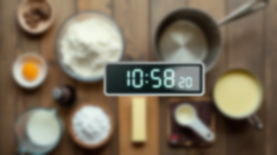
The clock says 10:58
